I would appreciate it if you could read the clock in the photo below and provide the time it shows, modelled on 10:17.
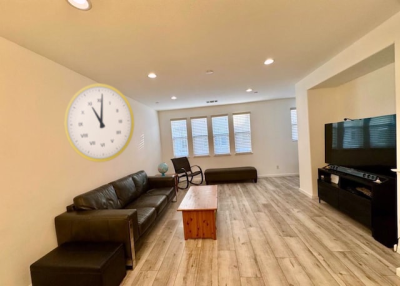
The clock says 11:01
